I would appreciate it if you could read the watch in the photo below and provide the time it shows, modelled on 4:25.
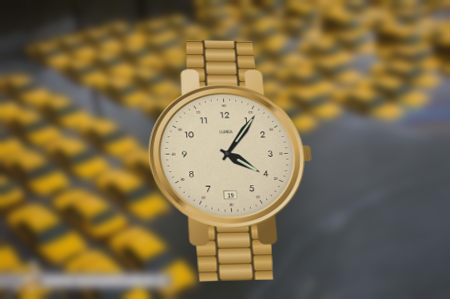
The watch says 4:06
